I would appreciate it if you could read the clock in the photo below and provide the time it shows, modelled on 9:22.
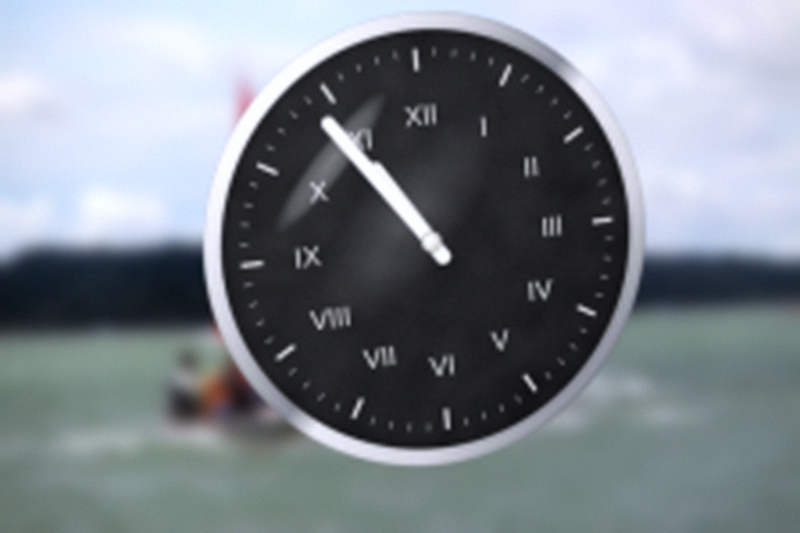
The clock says 10:54
